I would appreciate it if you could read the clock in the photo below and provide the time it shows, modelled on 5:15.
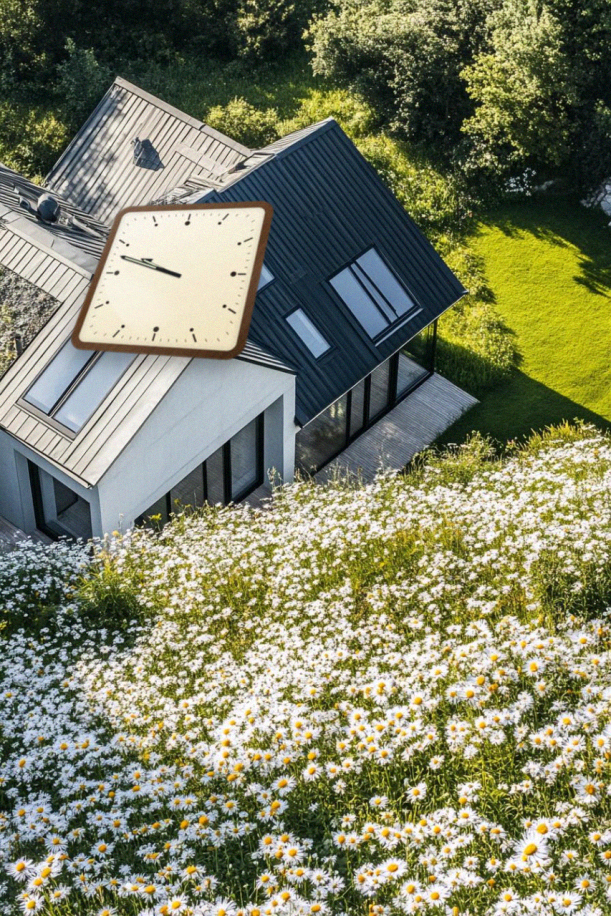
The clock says 9:48
